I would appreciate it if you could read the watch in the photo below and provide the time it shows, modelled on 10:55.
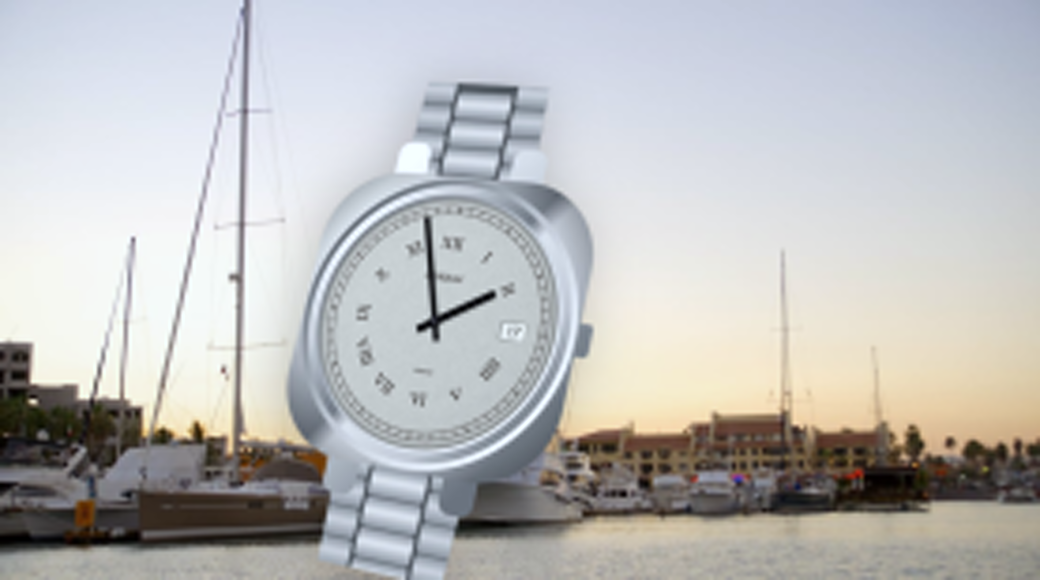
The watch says 1:57
